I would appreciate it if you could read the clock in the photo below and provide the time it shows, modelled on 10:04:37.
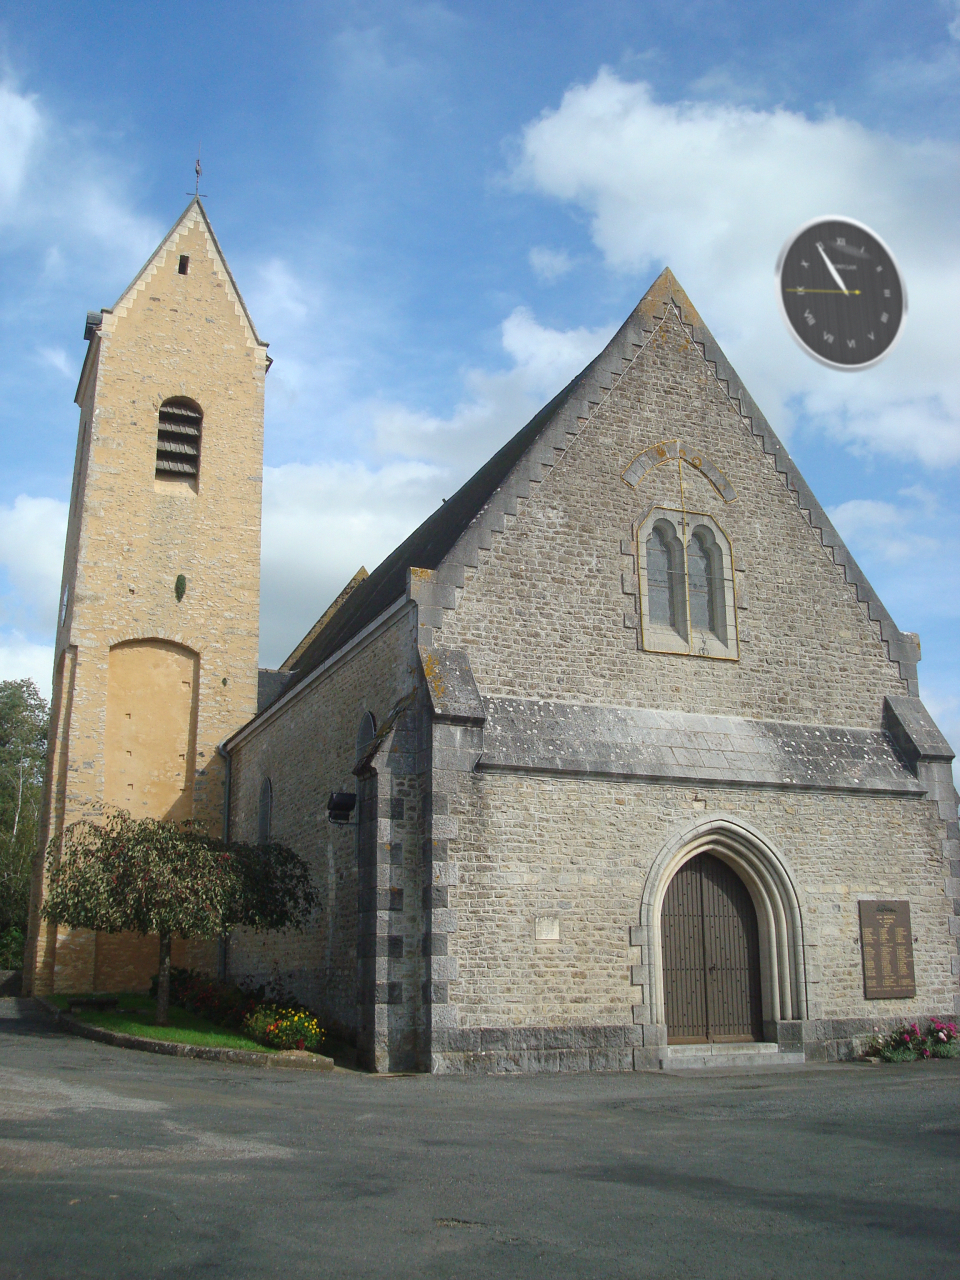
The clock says 10:54:45
